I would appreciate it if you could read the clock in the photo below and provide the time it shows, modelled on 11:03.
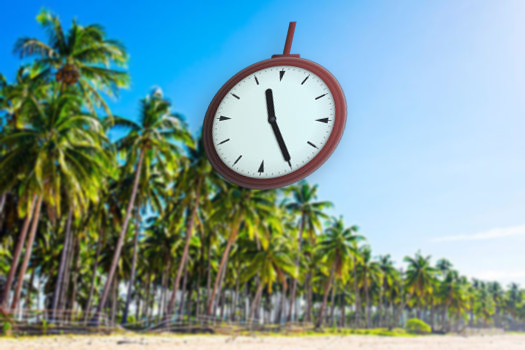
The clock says 11:25
